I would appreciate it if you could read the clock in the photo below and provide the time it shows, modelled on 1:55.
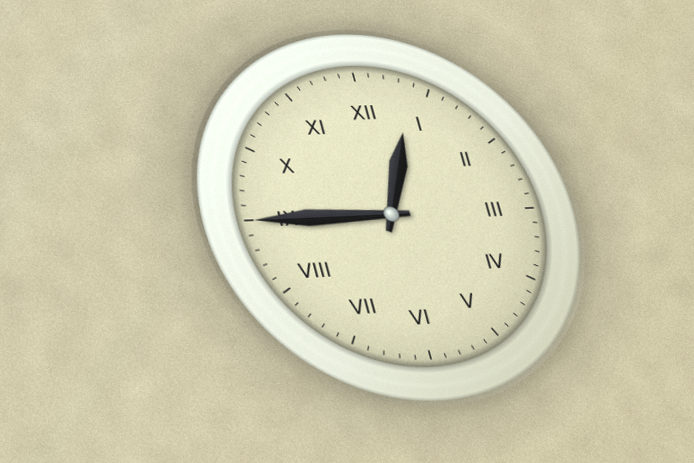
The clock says 12:45
